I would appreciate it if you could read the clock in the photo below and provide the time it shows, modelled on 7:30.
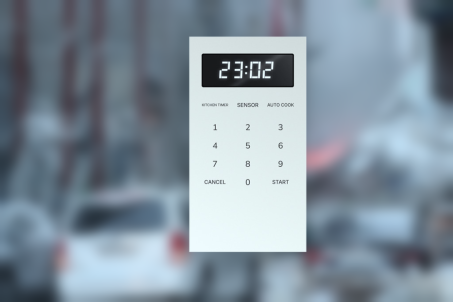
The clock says 23:02
